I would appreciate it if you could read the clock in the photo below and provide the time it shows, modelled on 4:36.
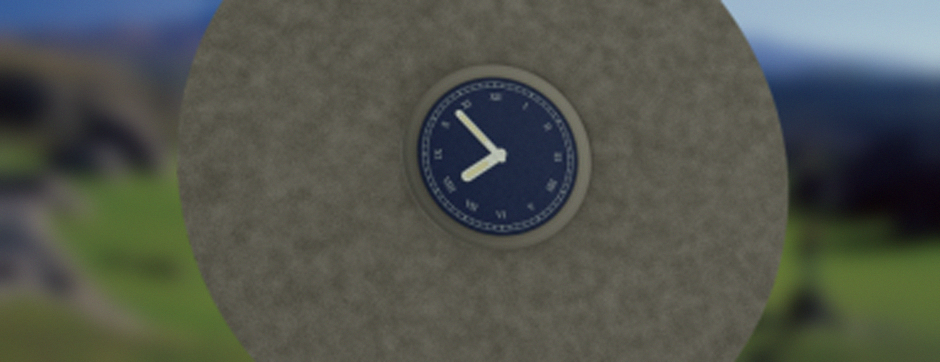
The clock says 7:53
